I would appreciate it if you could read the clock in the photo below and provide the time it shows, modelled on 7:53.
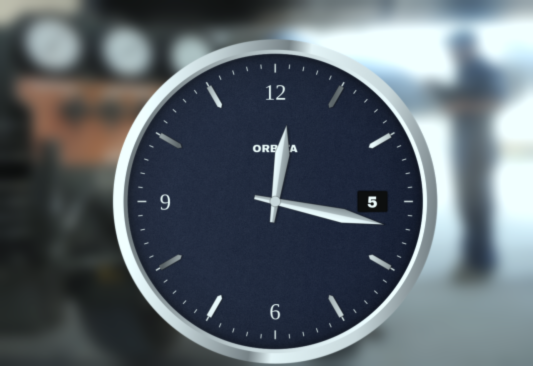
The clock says 12:17
